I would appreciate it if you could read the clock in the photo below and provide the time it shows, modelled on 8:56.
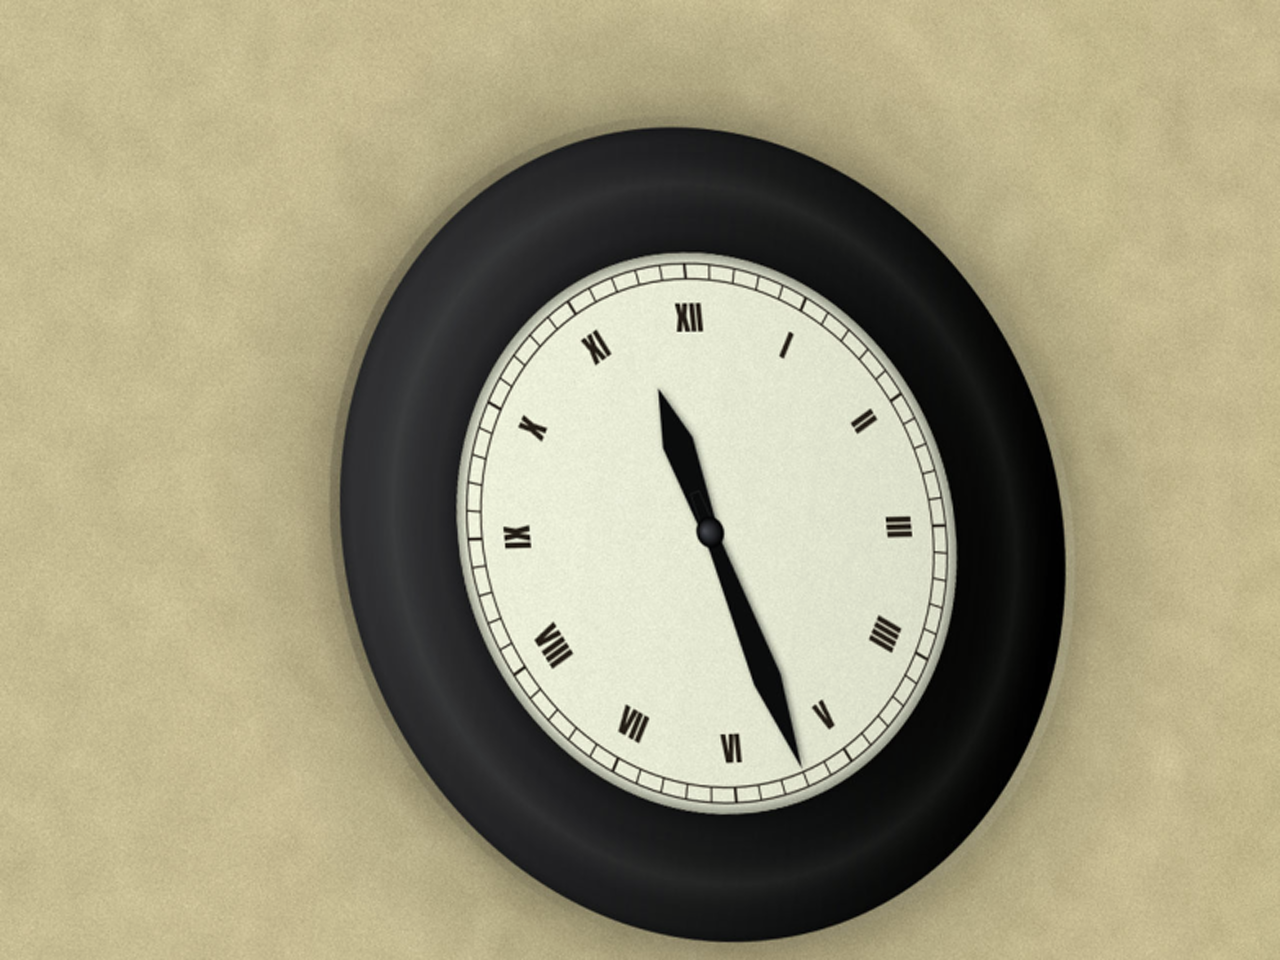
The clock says 11:27
